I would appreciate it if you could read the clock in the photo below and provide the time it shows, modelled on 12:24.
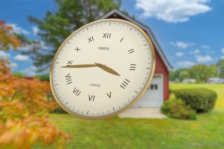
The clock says 3:44
